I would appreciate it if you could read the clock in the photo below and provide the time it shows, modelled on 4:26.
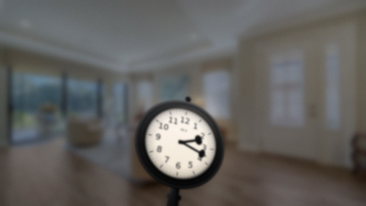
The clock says 2:18
